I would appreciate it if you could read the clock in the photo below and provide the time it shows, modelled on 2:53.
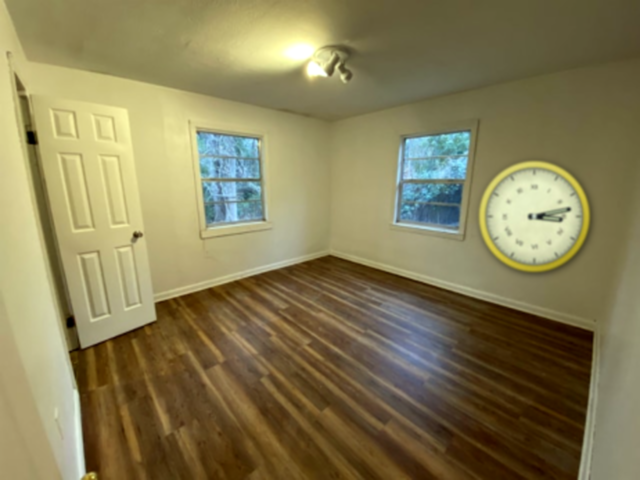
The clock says 3:13
